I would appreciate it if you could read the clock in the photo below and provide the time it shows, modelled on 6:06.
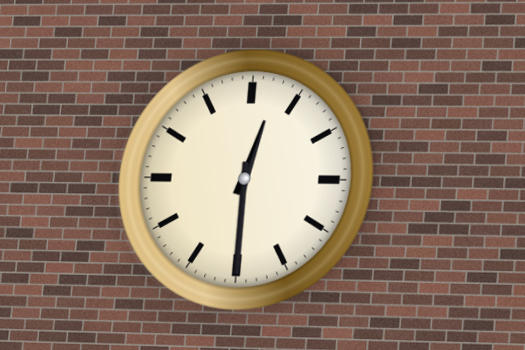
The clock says 12:30
